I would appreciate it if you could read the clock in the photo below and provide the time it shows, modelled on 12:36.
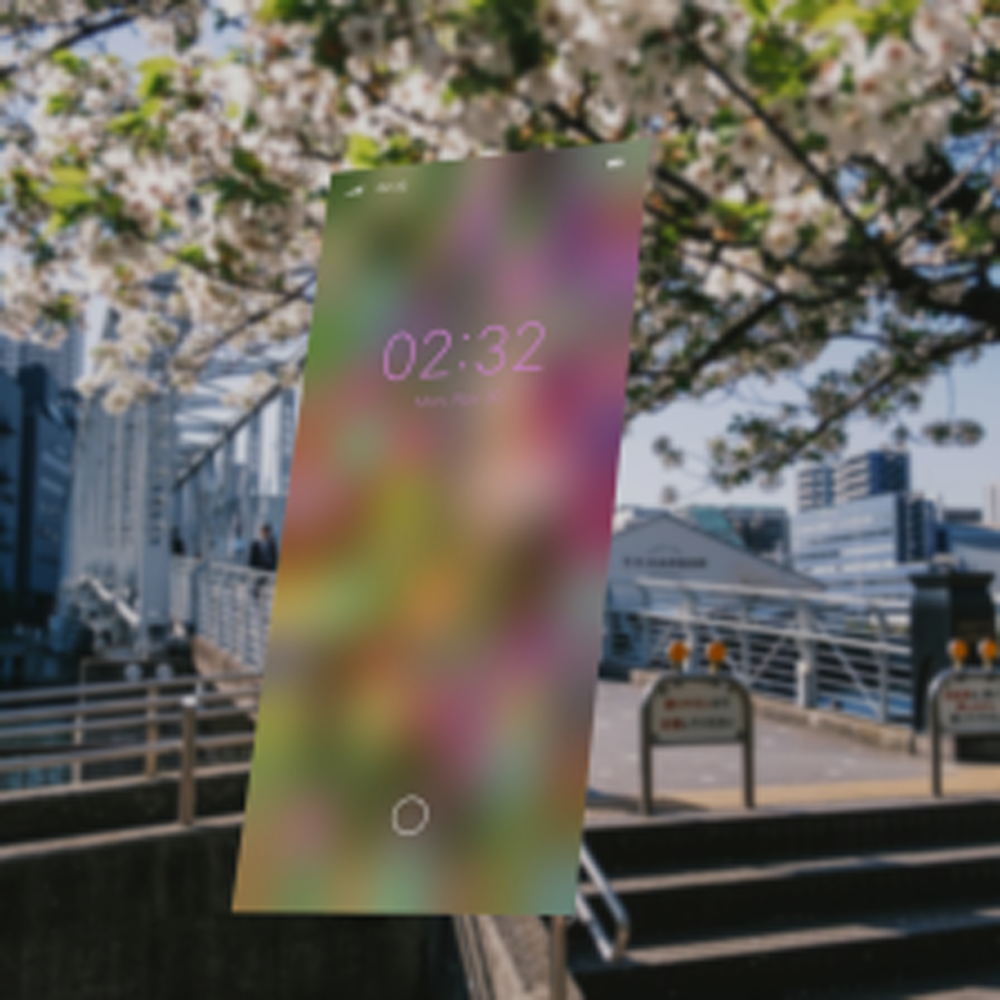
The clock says 2:32
